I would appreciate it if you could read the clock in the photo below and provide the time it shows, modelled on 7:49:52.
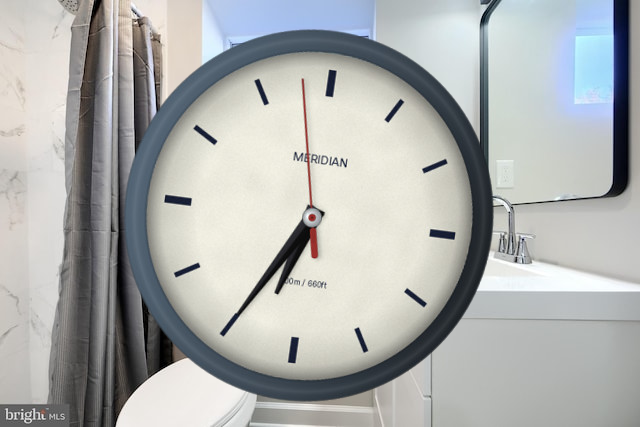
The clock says 6:34:58
